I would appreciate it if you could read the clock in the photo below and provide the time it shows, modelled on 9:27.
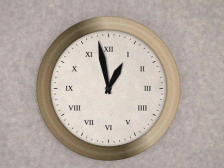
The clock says 12:58
